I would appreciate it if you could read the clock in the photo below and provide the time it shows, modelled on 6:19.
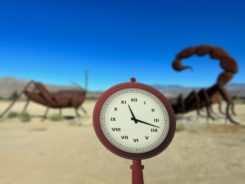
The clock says 11:18
